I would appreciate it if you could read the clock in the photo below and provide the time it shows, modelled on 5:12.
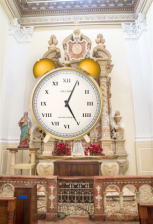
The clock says 5:04
